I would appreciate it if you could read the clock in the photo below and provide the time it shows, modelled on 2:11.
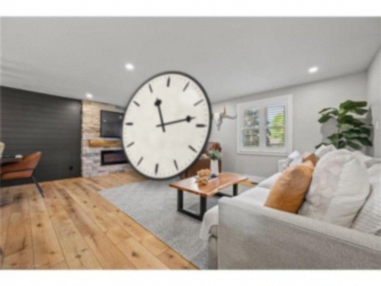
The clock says 11:13
